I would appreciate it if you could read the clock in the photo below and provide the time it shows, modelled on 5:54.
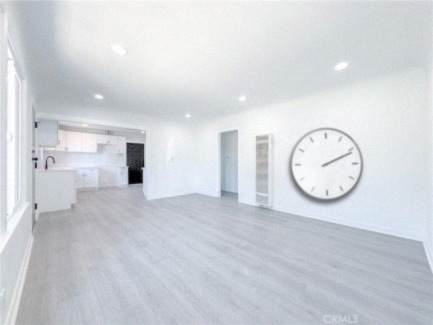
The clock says 2:11
